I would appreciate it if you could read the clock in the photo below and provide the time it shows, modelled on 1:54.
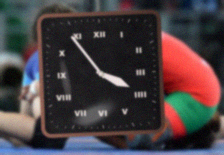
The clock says 3:54
